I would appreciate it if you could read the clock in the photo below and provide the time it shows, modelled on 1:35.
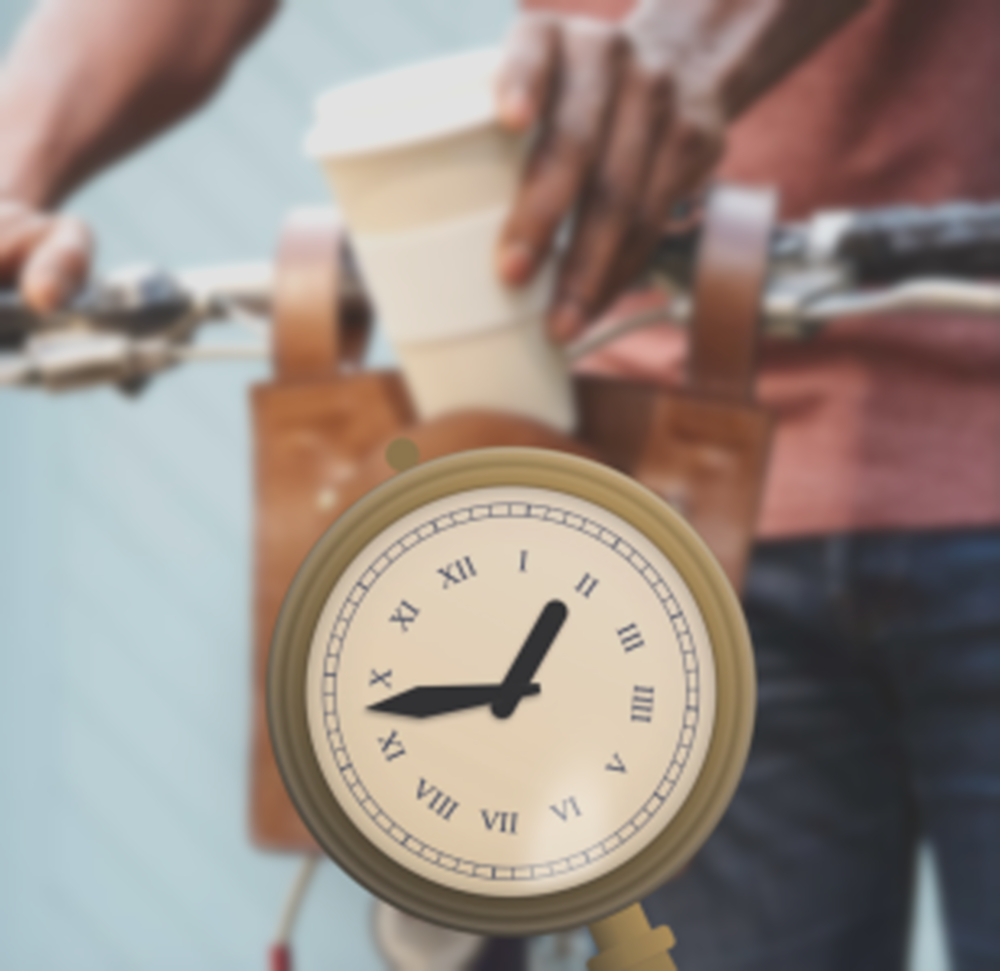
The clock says 1:48
